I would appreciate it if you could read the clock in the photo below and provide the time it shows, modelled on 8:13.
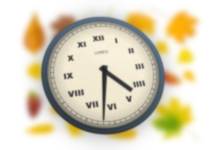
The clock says 4:32
